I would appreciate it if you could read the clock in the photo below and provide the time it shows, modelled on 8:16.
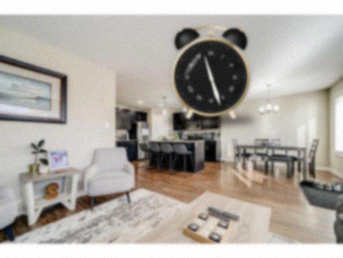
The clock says 11:27
